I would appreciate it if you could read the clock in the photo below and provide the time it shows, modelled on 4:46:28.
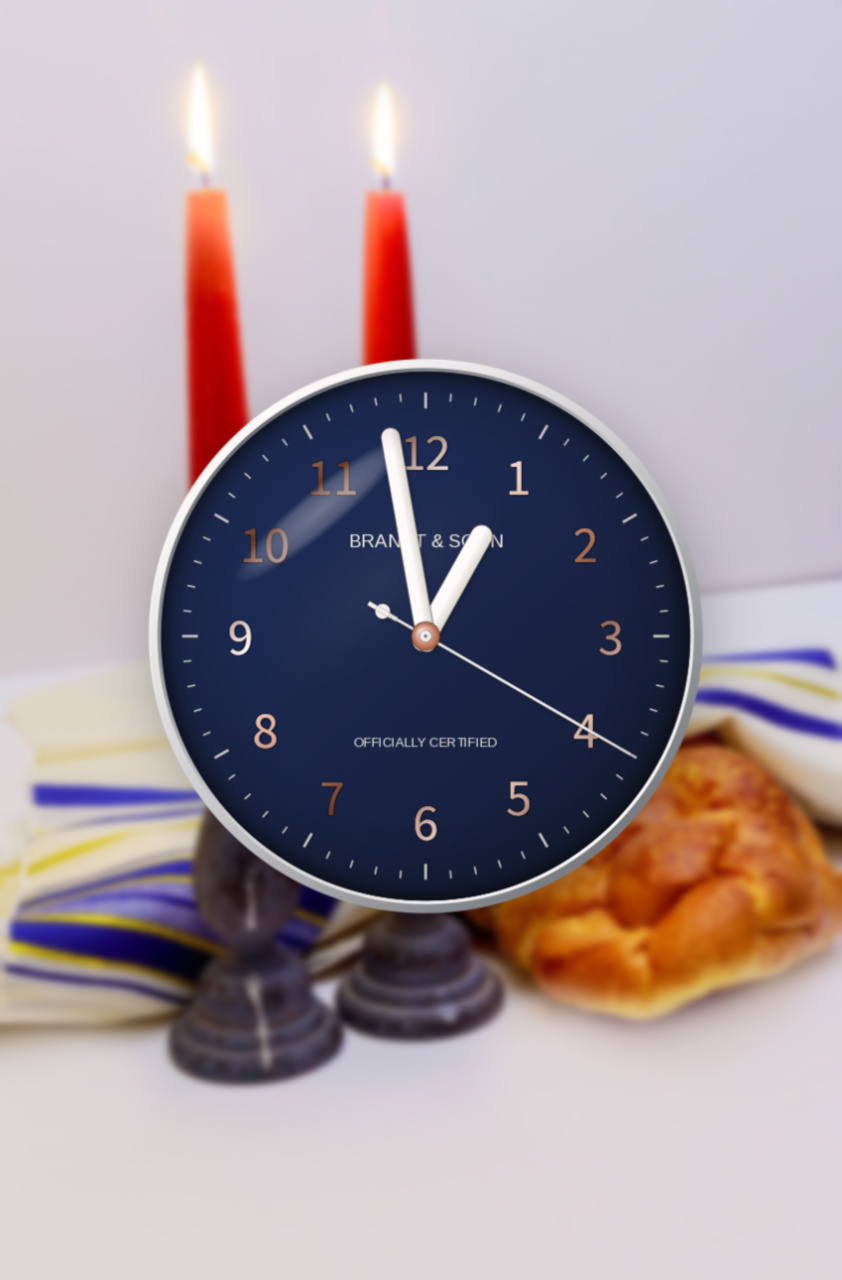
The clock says 12:58:20
